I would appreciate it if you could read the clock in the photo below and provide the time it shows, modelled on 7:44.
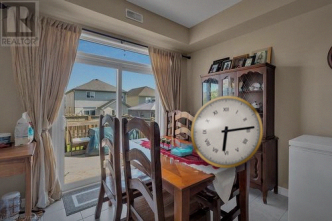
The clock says 6:14
